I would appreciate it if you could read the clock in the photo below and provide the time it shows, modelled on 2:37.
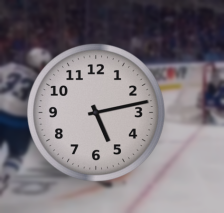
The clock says 5:13
